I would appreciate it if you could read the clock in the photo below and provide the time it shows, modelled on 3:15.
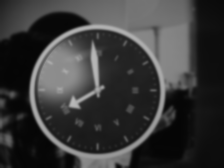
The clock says 7:59
